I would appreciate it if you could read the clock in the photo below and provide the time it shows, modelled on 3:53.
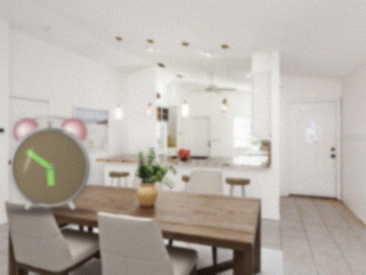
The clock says 5:51
